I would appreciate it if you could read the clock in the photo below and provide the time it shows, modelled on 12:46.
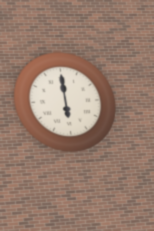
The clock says 6:00
